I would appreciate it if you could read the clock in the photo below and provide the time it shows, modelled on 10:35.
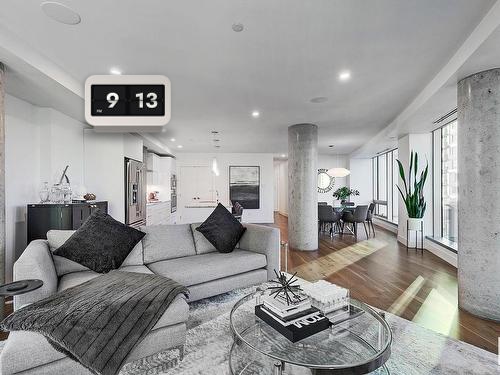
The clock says 9:13
